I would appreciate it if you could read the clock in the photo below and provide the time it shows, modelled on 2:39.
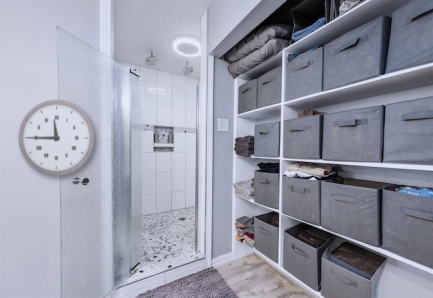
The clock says 11:45
